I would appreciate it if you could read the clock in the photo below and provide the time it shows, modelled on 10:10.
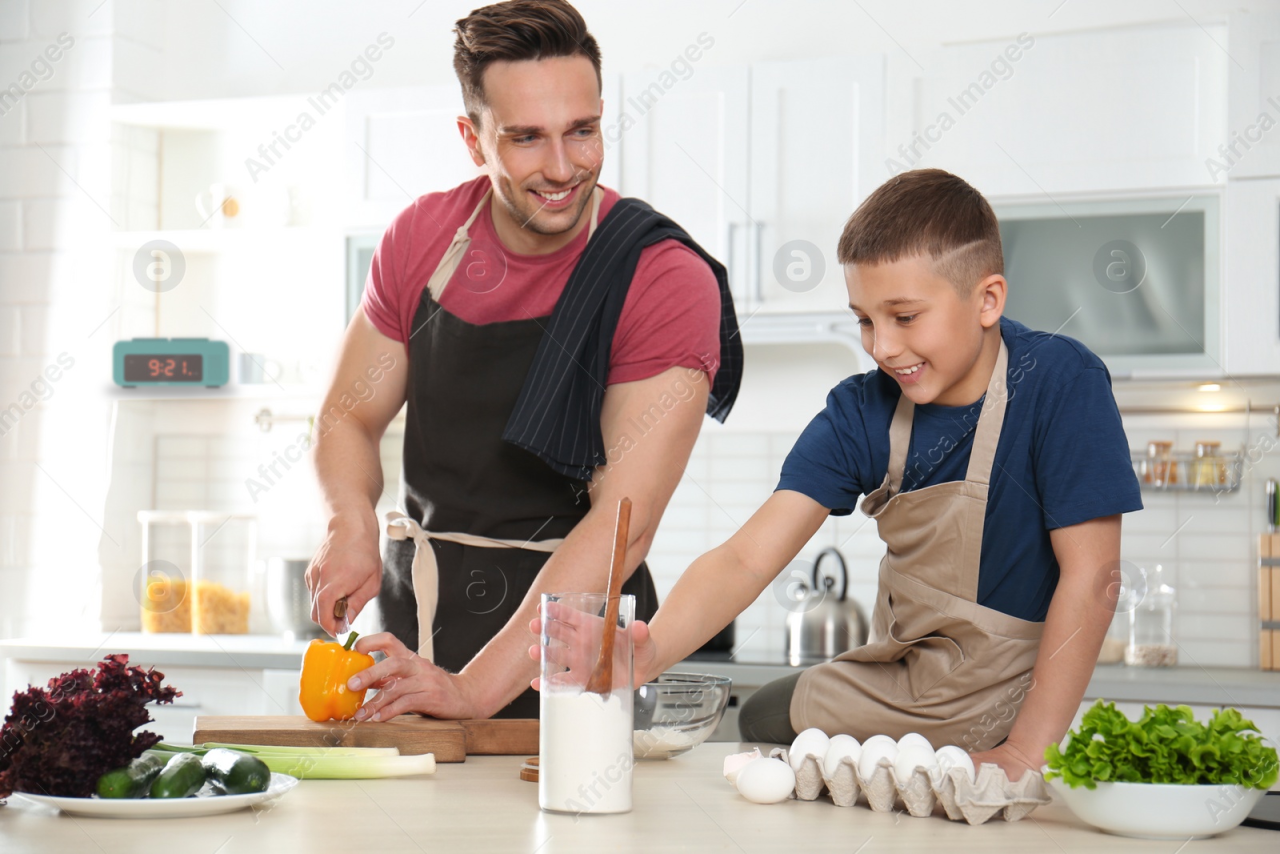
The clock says 9:21
